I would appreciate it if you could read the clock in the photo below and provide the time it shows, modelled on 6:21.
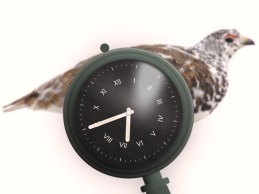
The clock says 6:45
